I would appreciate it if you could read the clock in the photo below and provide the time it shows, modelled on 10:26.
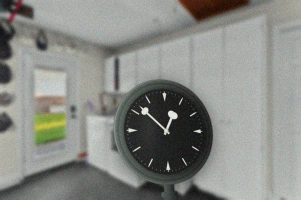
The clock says 12:52
